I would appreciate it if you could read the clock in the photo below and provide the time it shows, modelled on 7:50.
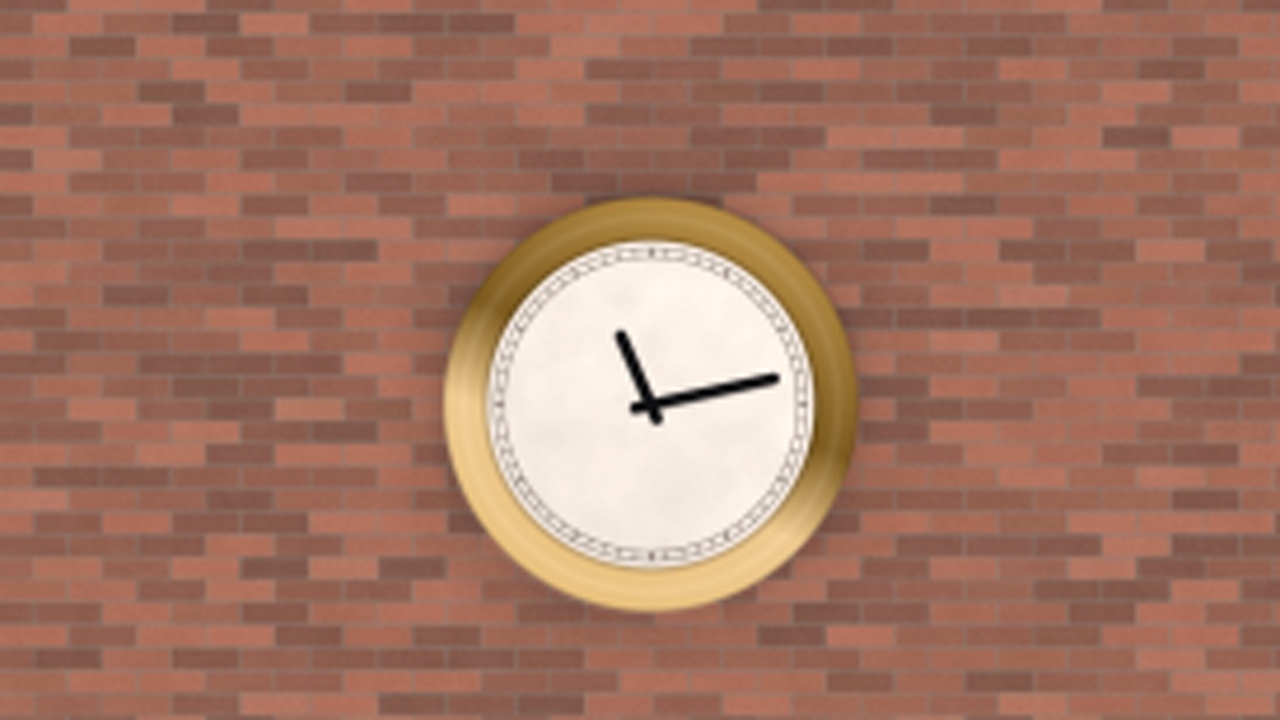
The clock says 11:13
